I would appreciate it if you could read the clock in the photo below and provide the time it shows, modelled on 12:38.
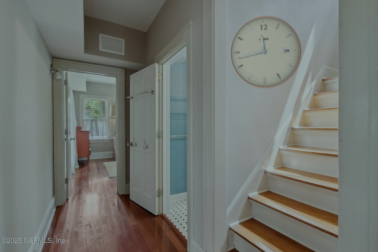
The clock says 11:43
